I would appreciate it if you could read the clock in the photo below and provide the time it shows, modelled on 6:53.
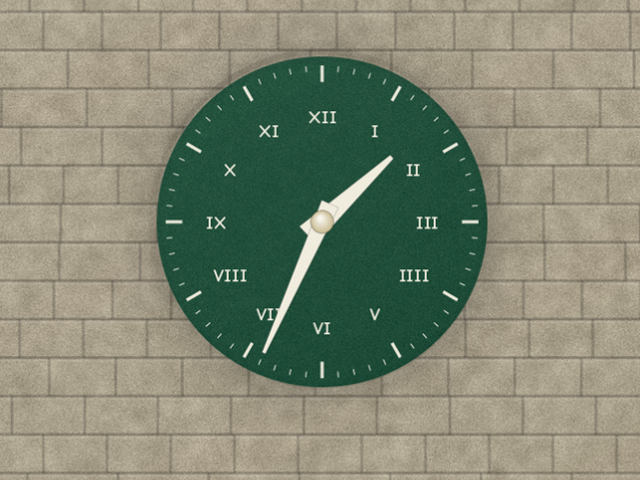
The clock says 1:34
